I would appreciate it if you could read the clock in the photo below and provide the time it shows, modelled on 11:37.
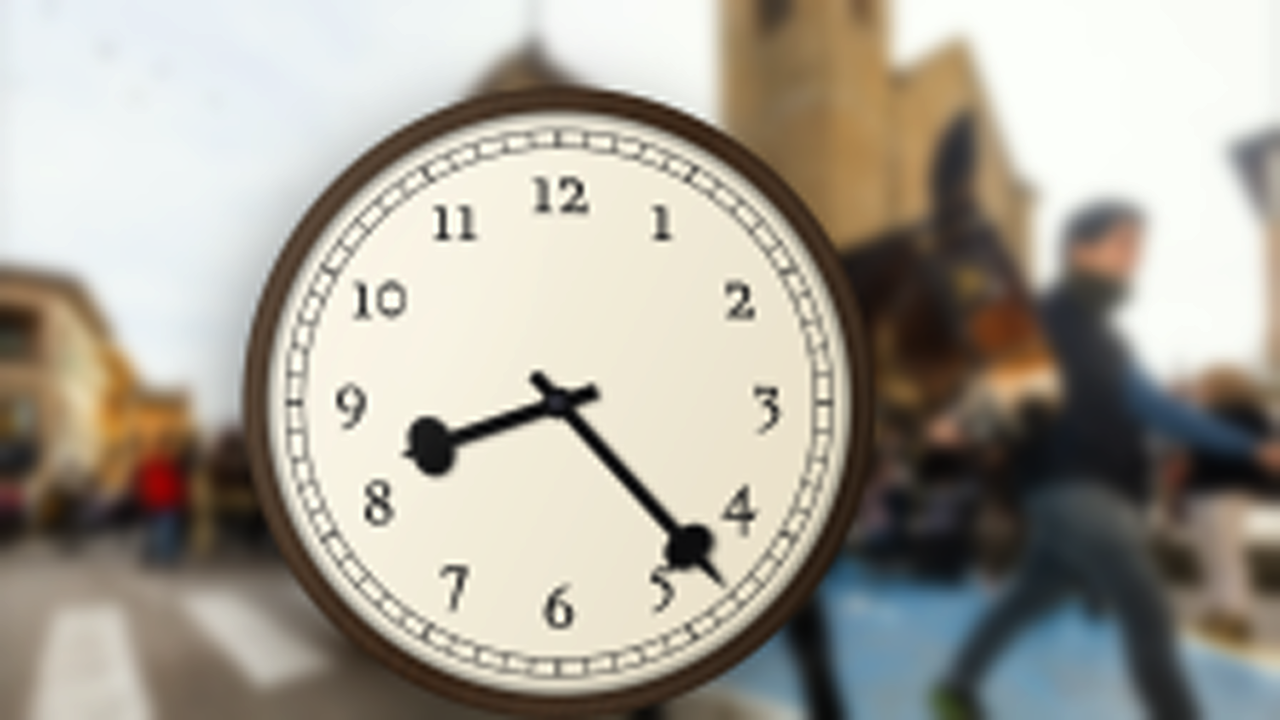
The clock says 8:23
